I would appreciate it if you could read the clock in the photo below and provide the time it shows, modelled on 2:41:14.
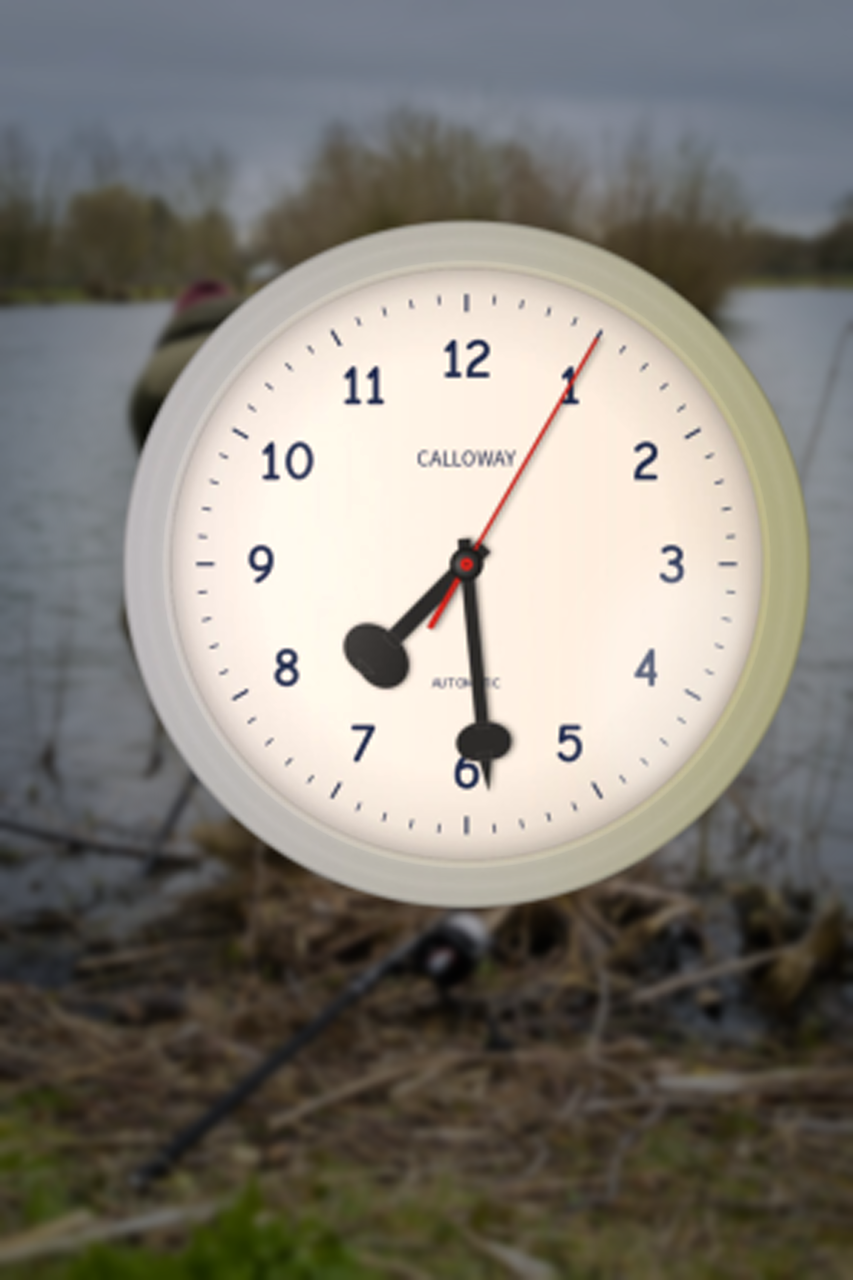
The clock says 7:29:05
